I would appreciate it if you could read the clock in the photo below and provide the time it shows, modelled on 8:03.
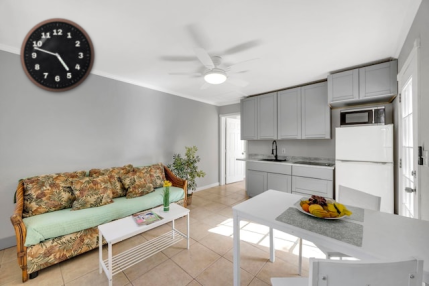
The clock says 4:48
